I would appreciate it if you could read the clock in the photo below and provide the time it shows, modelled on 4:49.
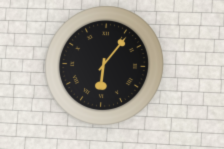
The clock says 6:06
